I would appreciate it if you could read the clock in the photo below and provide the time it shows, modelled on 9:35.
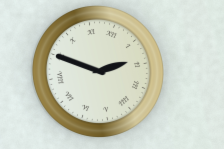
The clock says 1:45
